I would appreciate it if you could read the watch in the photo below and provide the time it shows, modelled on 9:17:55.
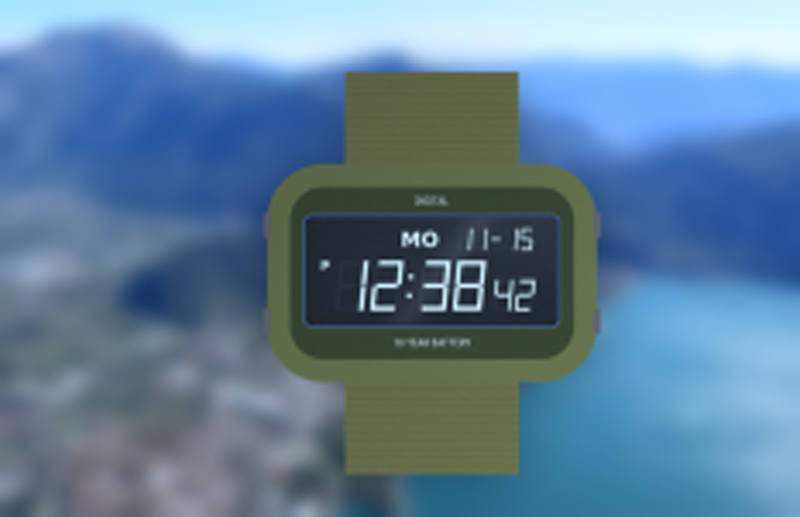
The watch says 12:38:42
